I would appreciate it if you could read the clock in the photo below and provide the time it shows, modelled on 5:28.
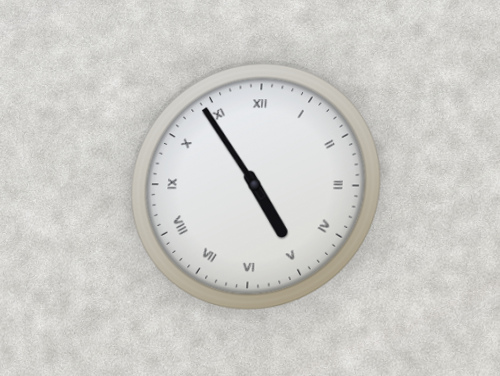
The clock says 4:54
